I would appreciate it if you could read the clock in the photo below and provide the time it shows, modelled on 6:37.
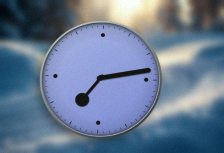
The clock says 7:13
